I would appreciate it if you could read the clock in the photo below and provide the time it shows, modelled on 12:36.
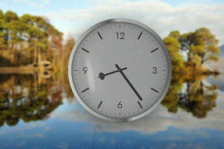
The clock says 8:24
